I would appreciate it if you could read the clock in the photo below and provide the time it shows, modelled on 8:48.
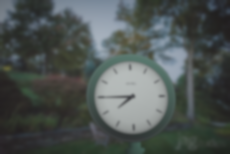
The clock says 7:45
